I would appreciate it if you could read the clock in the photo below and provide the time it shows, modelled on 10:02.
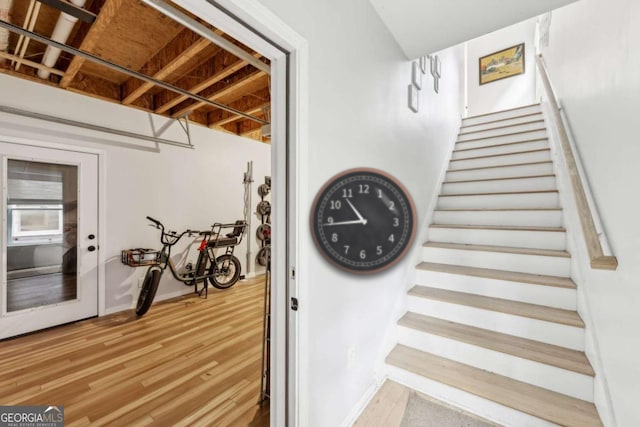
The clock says 10:44
